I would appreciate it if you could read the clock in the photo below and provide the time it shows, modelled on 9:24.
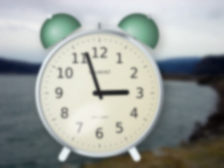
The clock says 2:57
